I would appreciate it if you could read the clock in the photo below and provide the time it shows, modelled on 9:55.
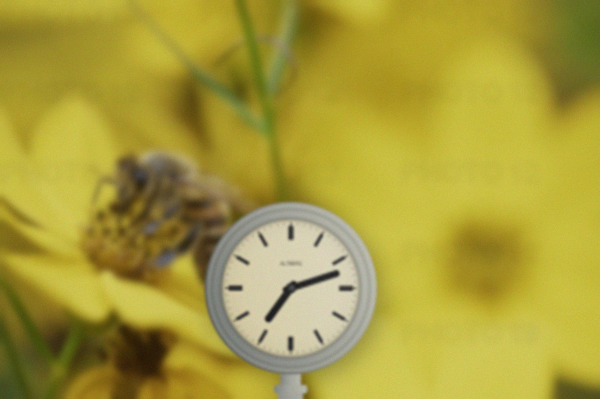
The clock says 7:12
